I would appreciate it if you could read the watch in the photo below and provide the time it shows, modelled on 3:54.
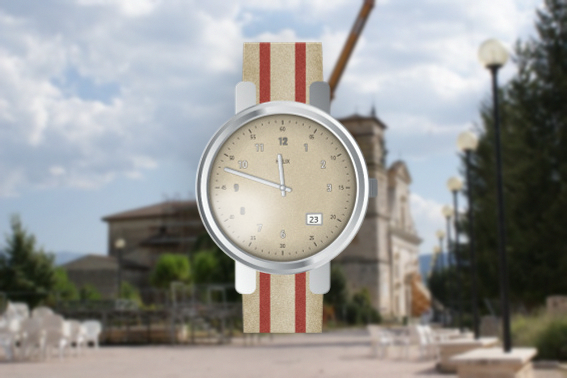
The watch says 11:48
